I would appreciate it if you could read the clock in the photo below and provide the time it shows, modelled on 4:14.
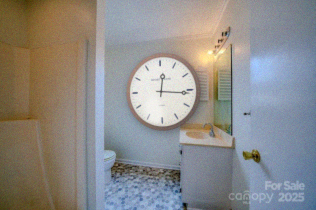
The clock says 12:16
